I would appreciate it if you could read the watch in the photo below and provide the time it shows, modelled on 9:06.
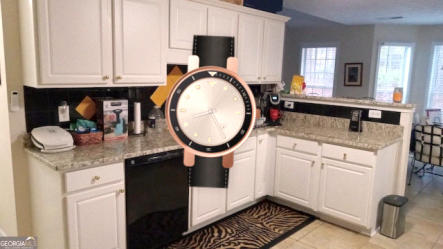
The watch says 8:25
